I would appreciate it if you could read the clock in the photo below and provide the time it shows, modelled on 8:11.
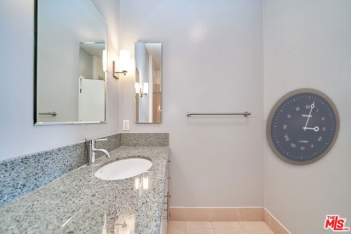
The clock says 3:02
